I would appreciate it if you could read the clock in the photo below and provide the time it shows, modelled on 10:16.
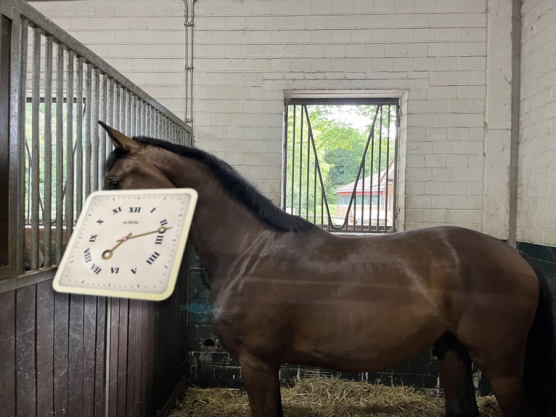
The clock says 7:12
